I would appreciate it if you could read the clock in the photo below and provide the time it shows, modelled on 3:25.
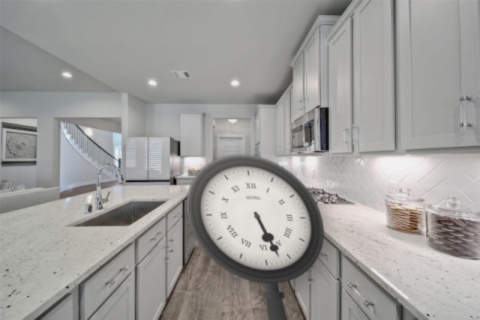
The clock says 5:27
